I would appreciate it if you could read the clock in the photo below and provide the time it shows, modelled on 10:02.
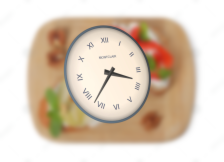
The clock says 3:37
